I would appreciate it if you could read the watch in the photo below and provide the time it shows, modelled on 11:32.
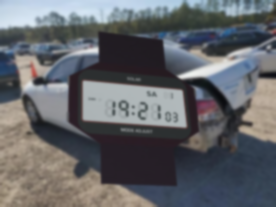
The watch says 19:21
